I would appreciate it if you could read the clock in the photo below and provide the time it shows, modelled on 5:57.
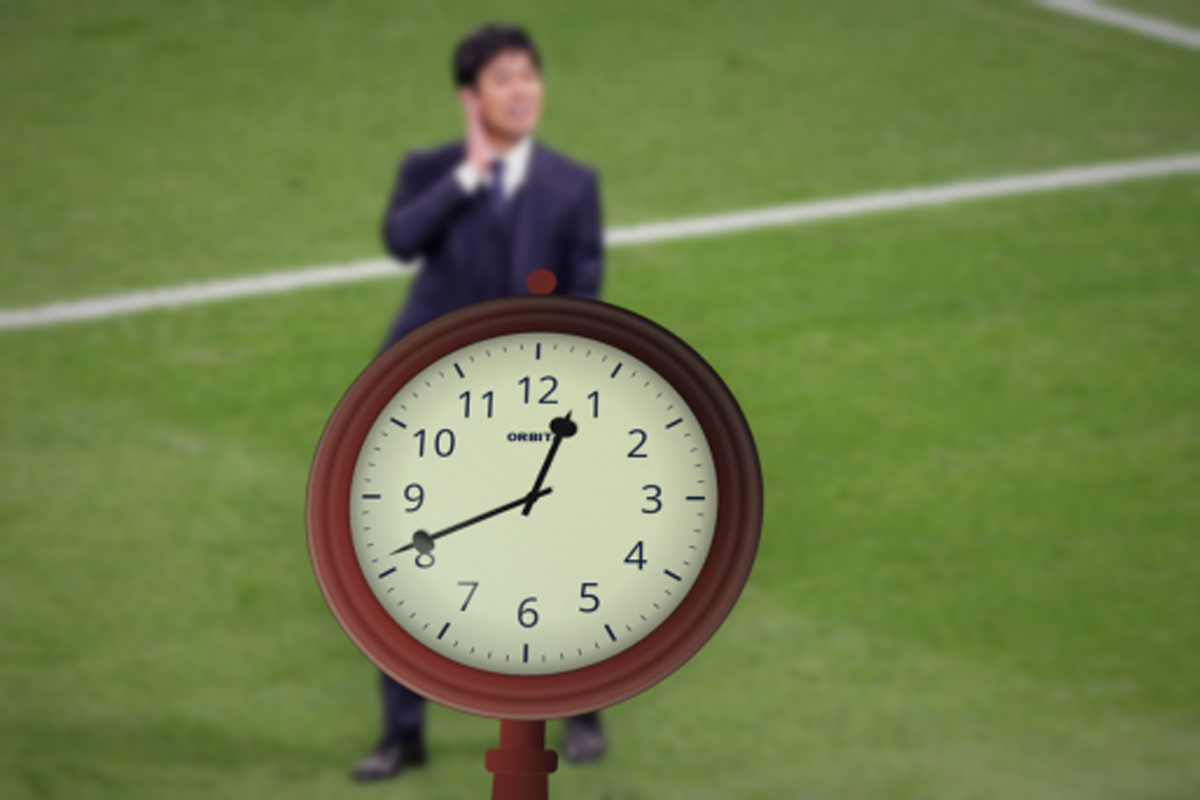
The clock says 12:41
